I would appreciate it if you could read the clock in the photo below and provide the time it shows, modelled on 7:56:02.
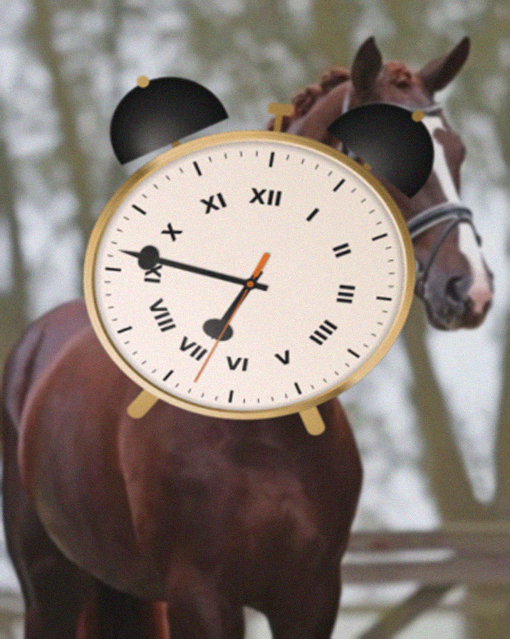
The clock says 6:46:33
